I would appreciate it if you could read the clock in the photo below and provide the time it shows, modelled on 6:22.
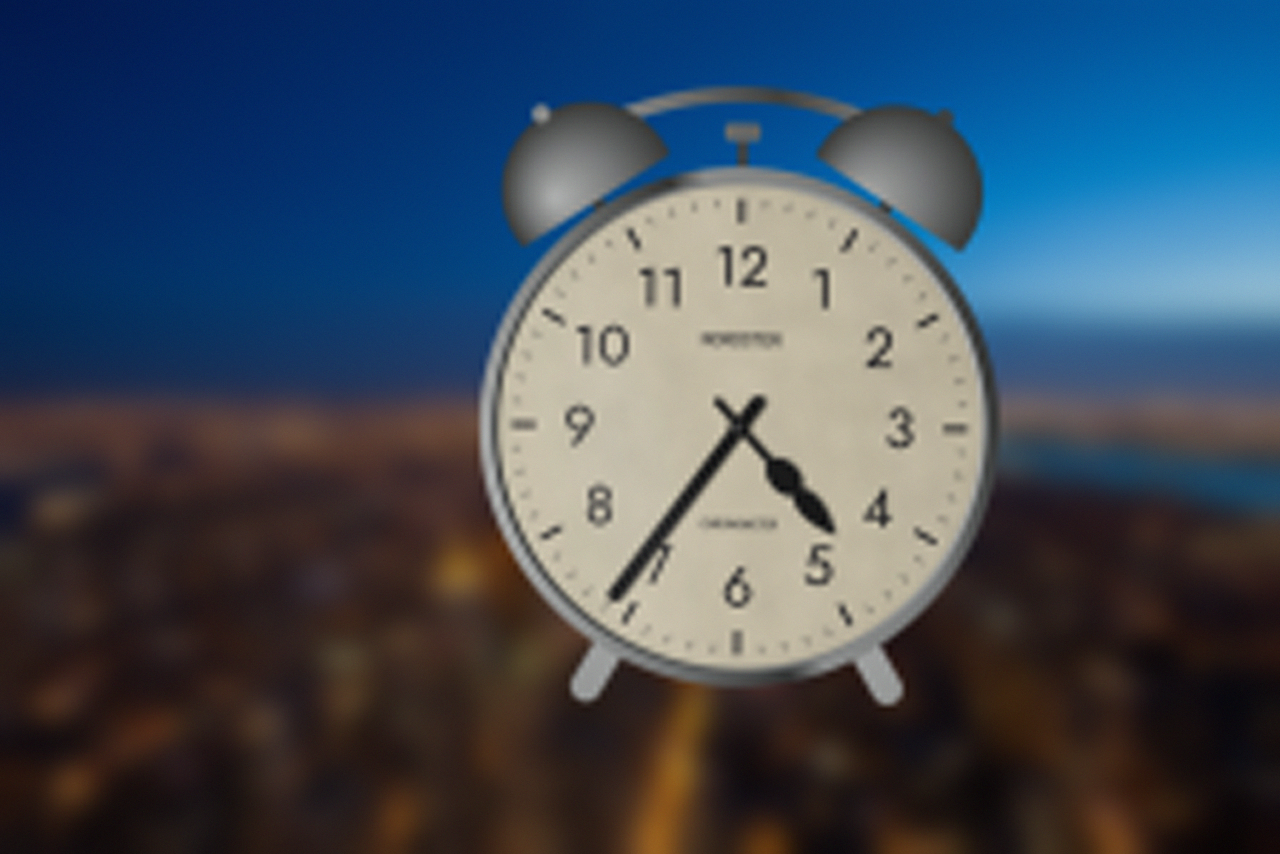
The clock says 4:36
